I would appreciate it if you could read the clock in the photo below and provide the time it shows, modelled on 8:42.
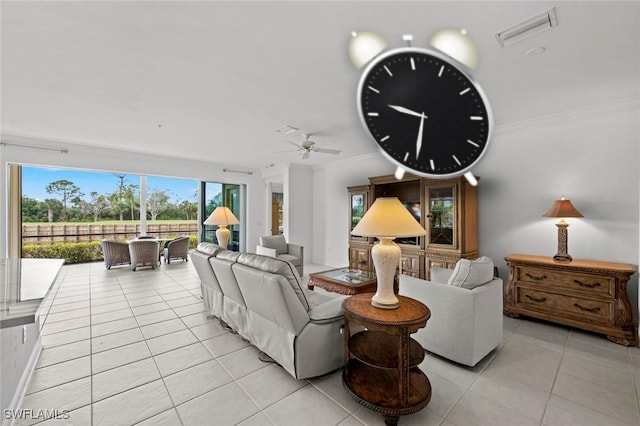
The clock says 9:33
